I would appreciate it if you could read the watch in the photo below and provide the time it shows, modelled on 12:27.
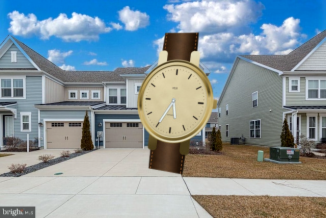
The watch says 5:35
